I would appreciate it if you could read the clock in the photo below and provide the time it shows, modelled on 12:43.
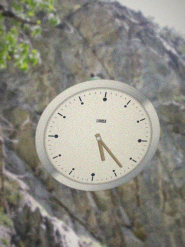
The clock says 5:23
